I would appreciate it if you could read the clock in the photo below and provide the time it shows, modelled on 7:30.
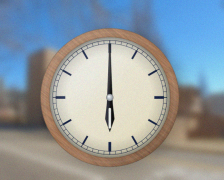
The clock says 6:00
